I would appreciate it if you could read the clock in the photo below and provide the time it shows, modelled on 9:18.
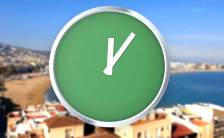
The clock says 12:06
